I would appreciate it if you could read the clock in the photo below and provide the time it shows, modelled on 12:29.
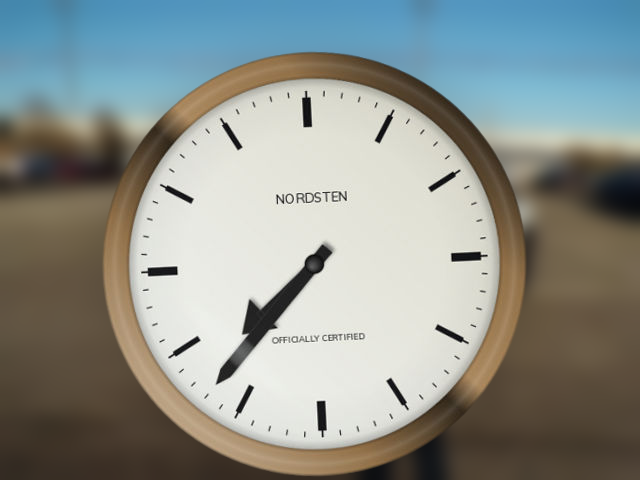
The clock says 7:37
